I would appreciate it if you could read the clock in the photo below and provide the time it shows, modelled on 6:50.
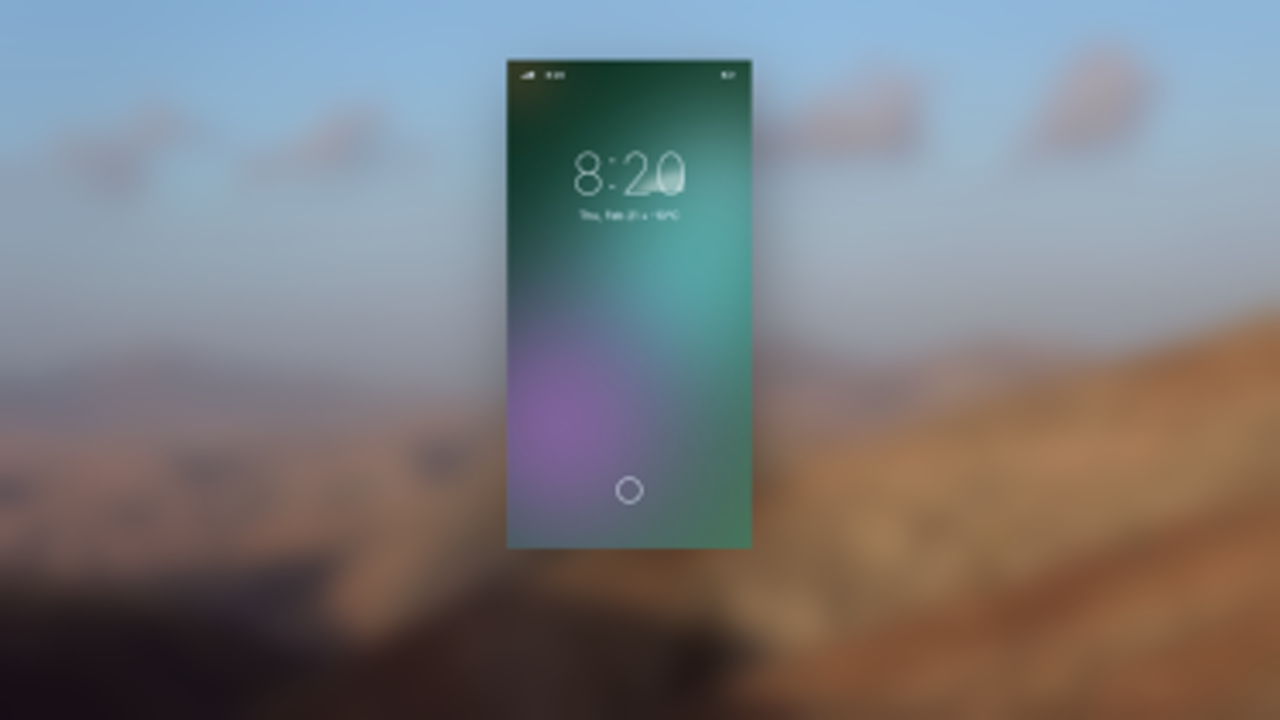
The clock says 8:20
